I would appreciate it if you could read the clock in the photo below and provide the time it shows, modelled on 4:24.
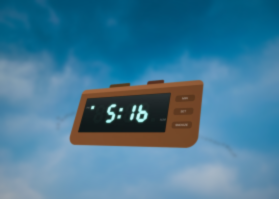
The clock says 5:16
